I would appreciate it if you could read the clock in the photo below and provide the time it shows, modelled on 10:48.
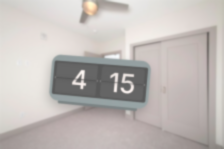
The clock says 4:15
